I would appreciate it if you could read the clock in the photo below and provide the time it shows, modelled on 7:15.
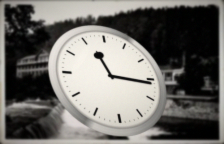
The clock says 11:16
